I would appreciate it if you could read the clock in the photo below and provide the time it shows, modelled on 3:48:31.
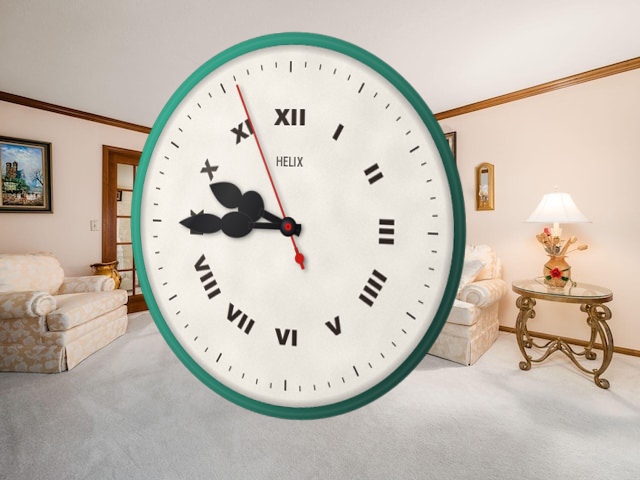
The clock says 9:44:56
